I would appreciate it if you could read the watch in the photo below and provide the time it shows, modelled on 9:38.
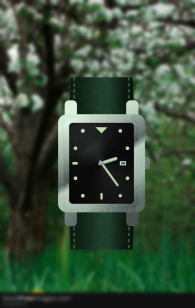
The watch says 2:24
